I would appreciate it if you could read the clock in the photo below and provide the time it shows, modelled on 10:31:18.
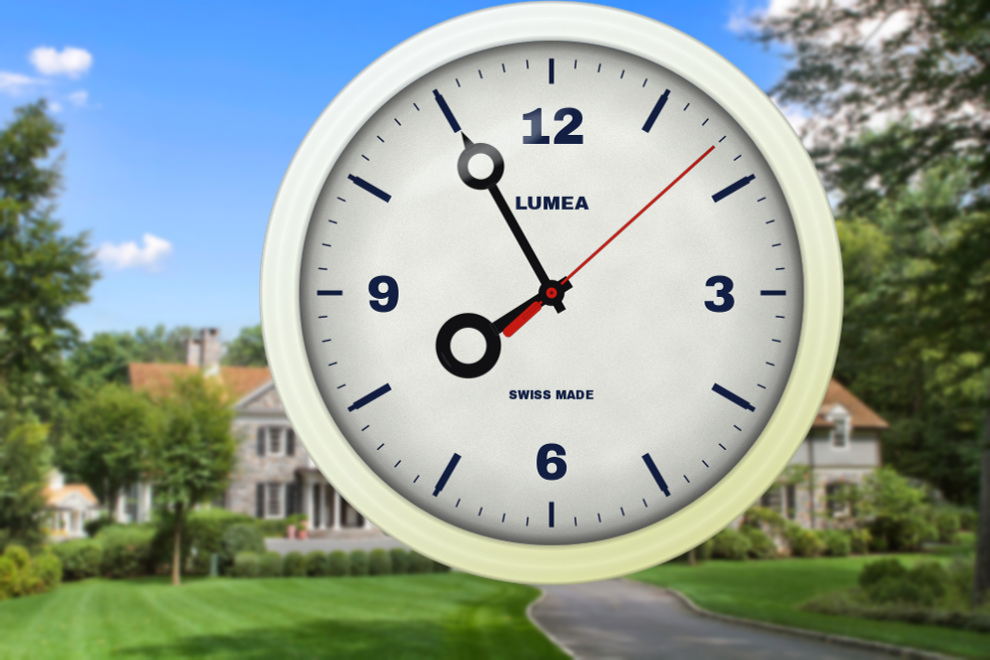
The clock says 7:55:08
